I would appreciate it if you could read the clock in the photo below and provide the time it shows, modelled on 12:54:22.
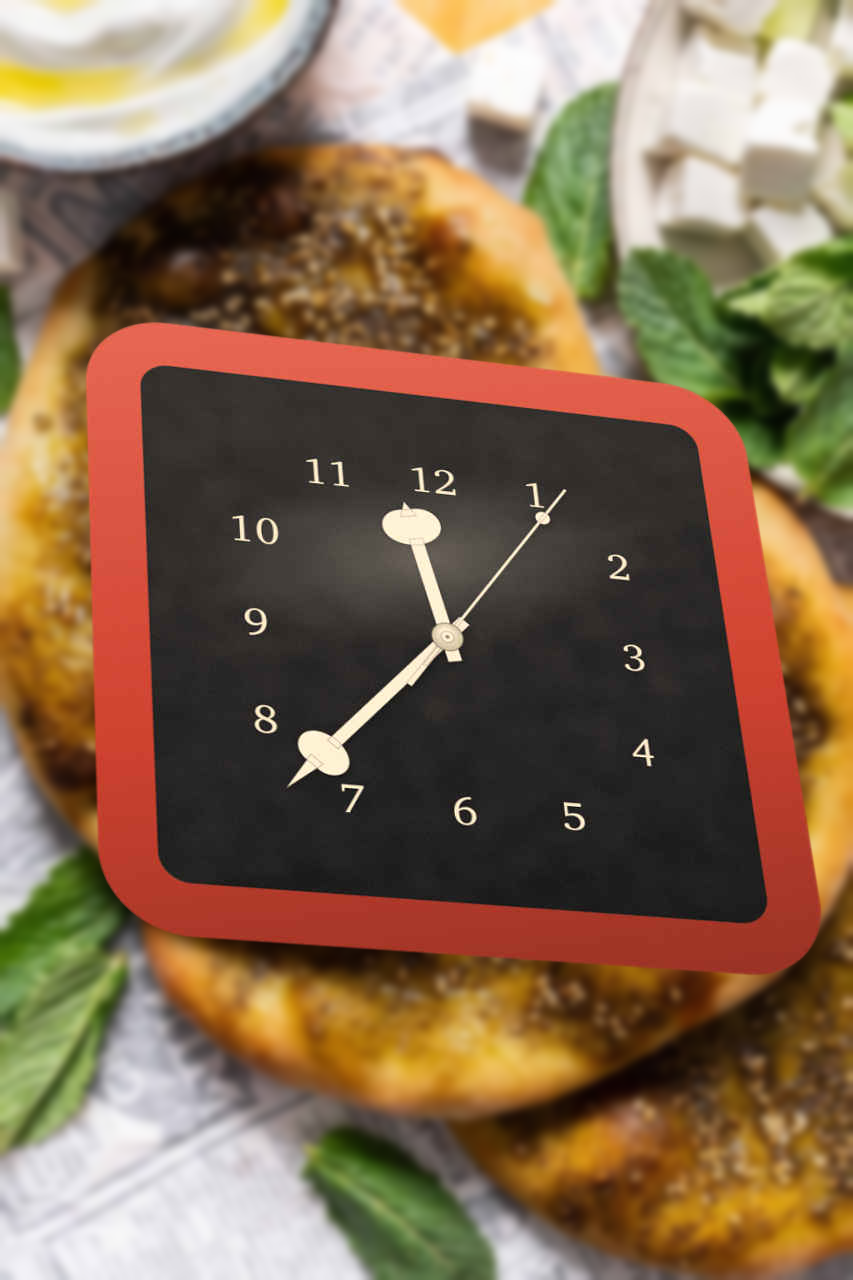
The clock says 11:37:06
